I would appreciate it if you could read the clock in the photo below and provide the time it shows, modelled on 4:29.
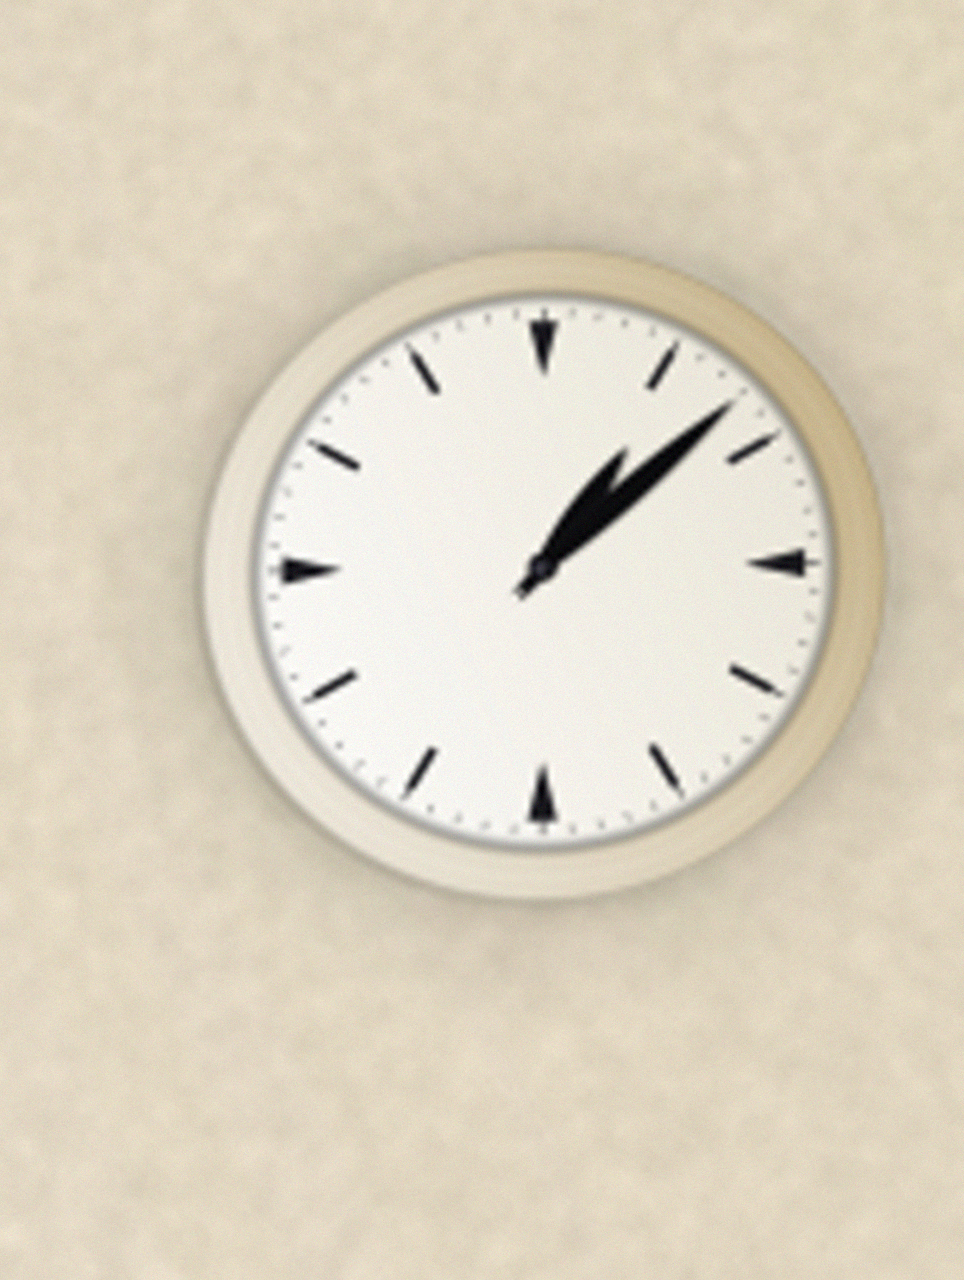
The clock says 1:08
